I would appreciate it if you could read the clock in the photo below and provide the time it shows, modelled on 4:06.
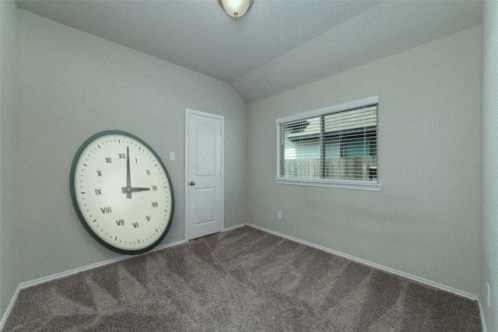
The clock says 3:02
